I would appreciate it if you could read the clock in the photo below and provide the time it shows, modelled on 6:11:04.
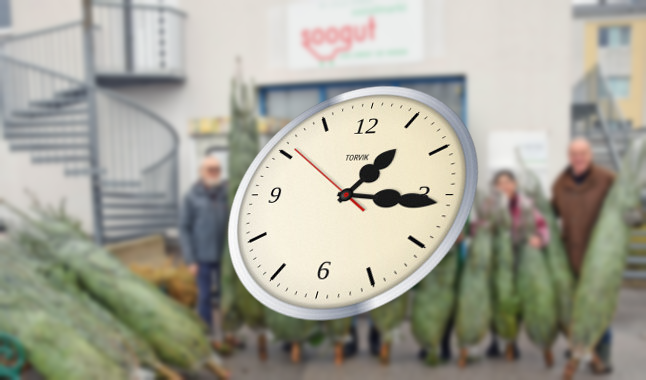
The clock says 1:15:51
